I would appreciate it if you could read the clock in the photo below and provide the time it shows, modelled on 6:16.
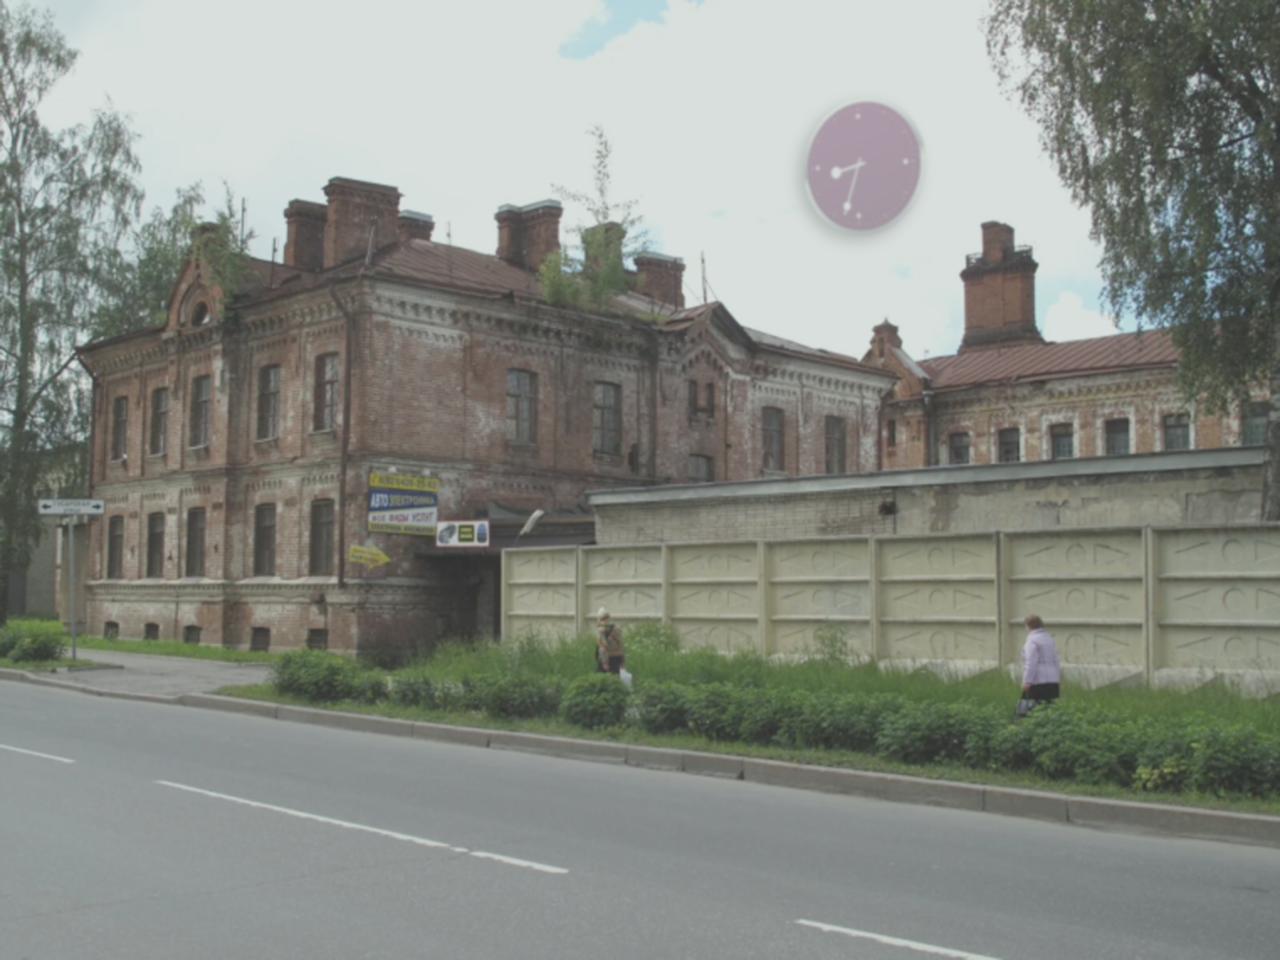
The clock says 8:33
